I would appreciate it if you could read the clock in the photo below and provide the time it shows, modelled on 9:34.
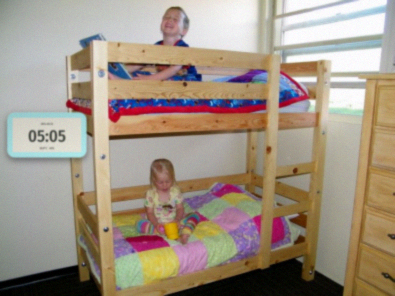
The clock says 5:05
